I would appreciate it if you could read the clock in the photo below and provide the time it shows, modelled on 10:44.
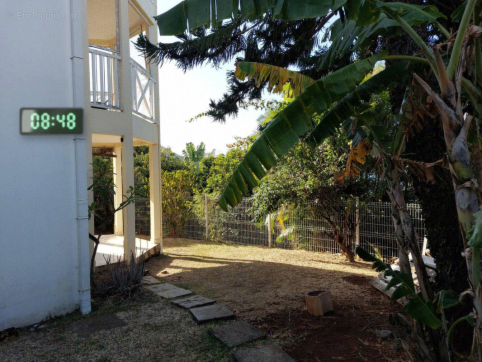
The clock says 8:48
